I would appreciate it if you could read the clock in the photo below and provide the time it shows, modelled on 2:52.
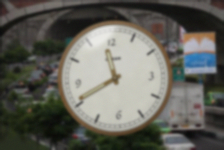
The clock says 11:41
